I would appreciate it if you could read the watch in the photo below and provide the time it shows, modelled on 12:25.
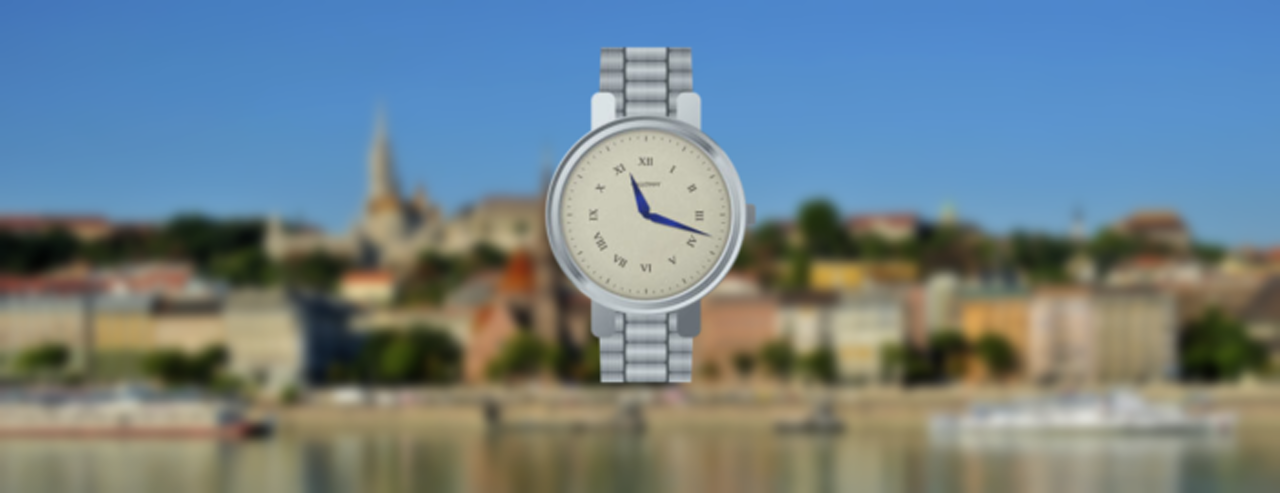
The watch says 11:18
